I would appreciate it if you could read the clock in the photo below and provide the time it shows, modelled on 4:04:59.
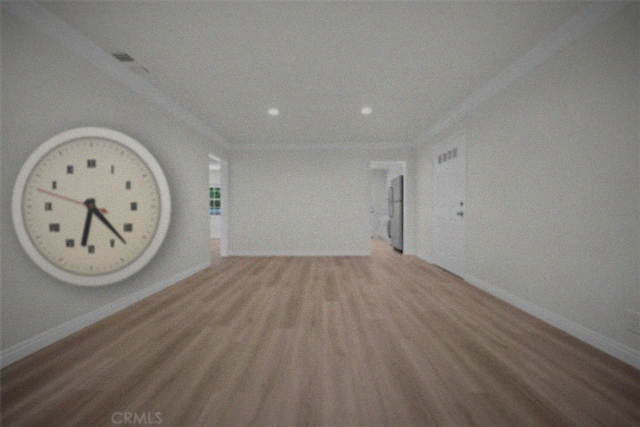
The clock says 6:22:48
